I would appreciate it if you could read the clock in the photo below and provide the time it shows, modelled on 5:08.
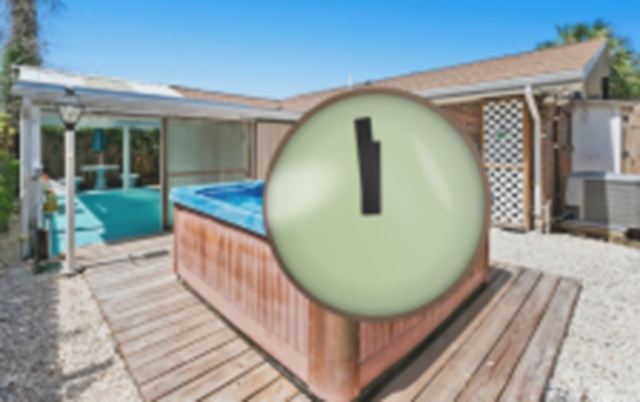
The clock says 11:59
